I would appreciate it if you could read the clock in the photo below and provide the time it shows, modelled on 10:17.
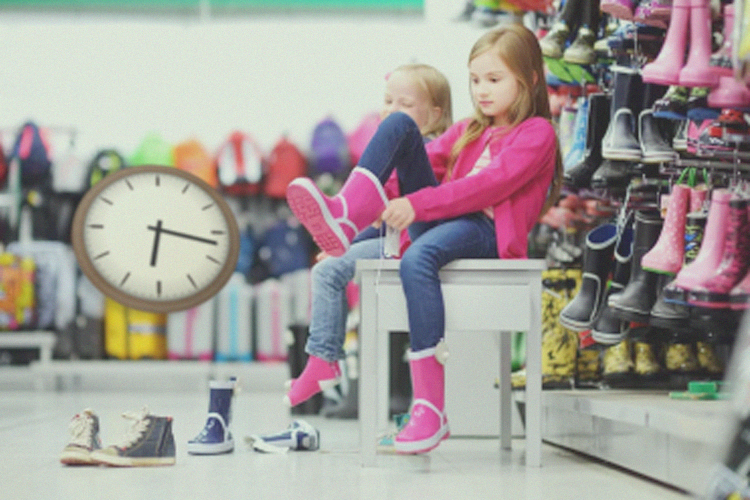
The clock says 6:17
